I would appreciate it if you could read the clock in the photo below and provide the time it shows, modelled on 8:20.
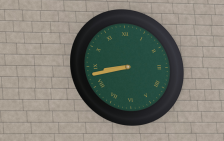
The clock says 8:43
